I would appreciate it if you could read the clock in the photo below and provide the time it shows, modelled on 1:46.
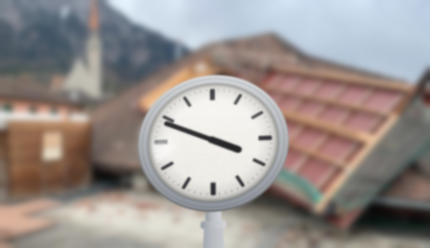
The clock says 3:49
